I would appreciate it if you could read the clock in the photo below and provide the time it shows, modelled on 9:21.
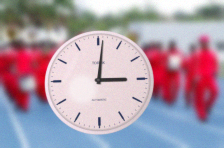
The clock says 3:01
